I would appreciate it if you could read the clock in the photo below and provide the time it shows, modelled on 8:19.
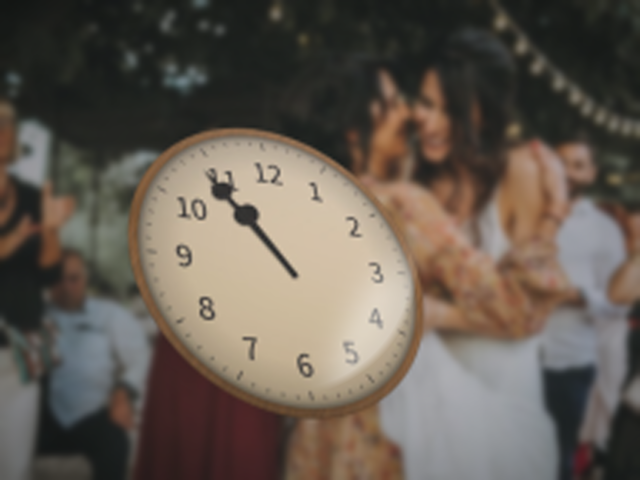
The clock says 10:54
